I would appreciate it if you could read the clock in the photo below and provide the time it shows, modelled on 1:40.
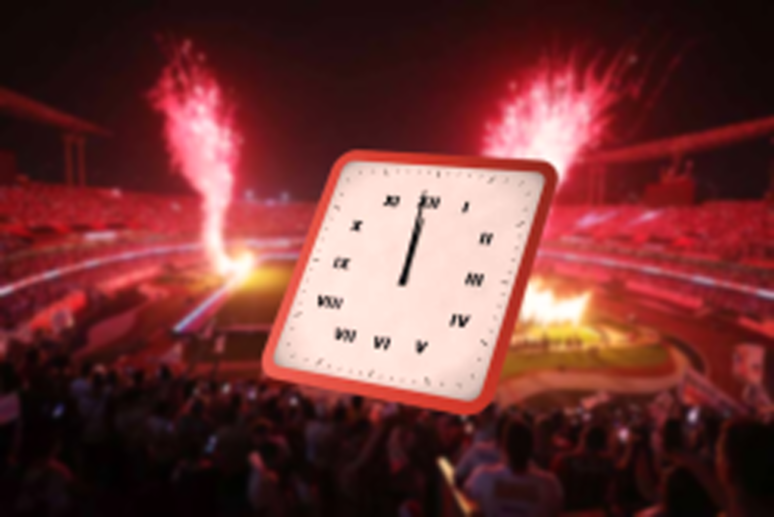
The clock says 11:59
